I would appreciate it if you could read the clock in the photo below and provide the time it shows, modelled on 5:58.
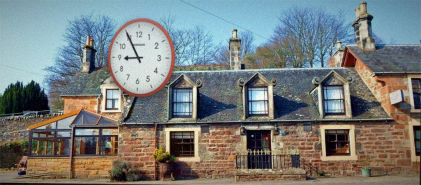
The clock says 8:55
